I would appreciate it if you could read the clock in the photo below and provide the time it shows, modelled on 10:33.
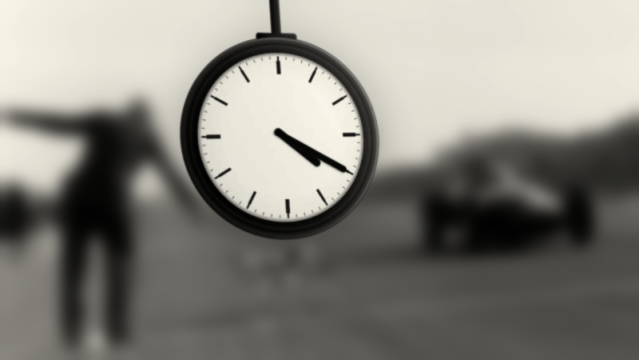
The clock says 4:20
